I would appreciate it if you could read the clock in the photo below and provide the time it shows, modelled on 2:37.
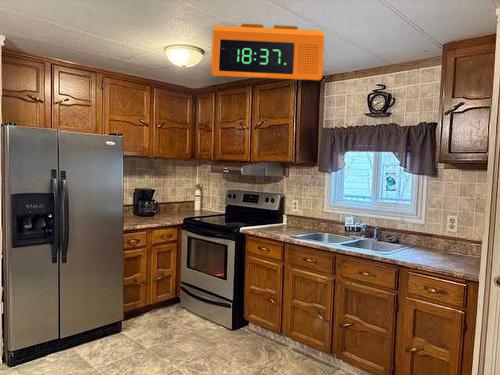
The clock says 18:37
